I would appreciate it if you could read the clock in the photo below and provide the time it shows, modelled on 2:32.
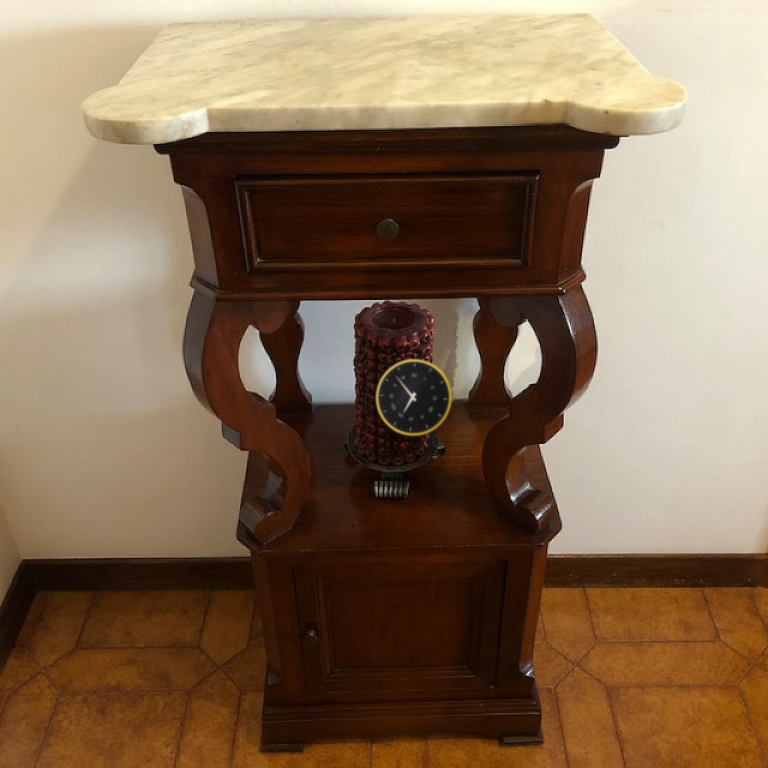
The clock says 6:53
